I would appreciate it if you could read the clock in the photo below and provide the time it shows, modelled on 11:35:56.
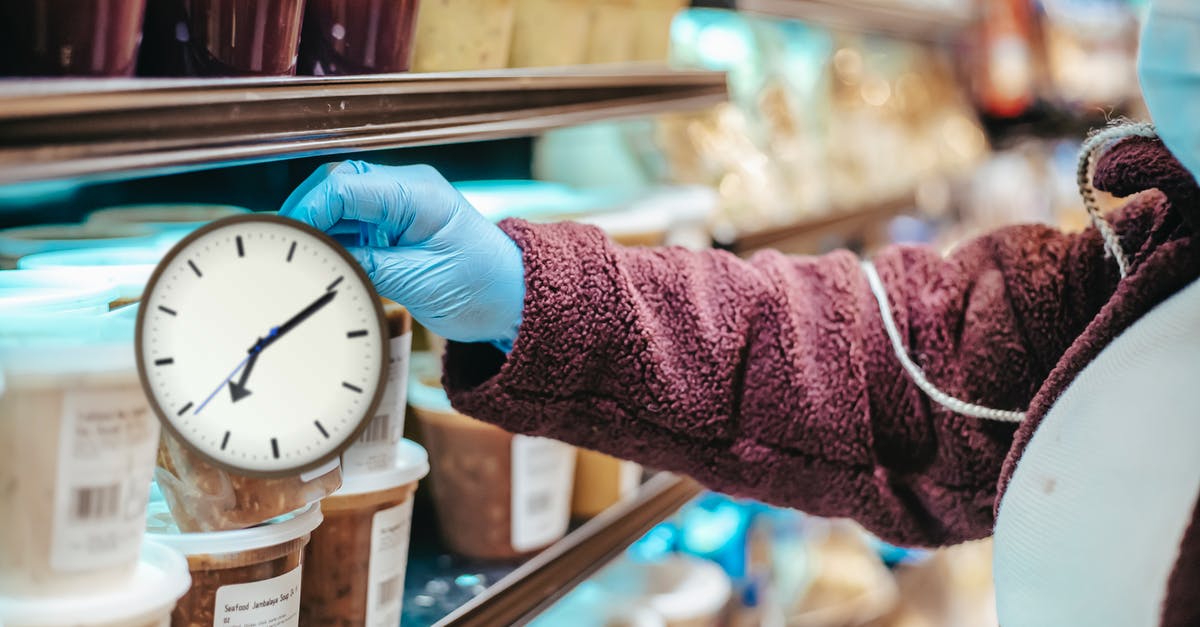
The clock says 7:10:39
